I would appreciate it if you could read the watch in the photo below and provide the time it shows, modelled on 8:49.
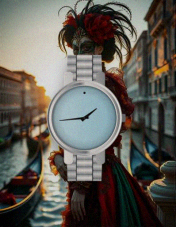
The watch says 1:44
